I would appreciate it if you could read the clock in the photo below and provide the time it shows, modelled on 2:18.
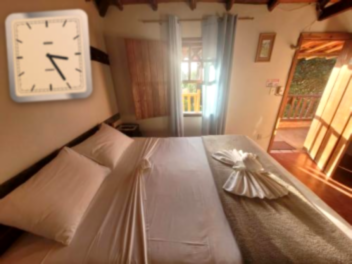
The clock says 3:25
